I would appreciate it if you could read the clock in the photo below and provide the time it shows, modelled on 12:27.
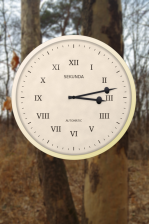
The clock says 3:13
